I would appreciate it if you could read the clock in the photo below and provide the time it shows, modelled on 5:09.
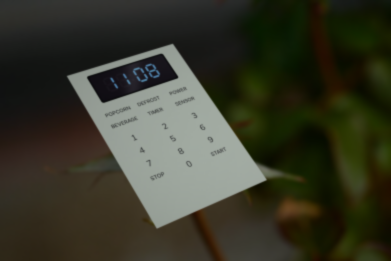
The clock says 11:08
